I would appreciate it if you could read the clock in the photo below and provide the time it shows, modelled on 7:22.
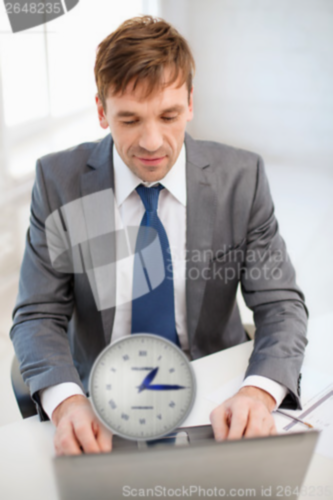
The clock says 1:15
